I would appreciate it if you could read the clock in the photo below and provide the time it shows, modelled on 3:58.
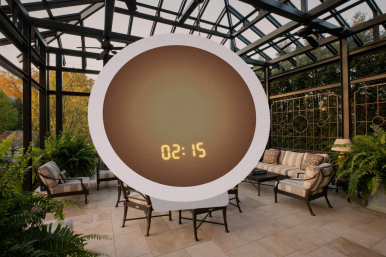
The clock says 2:15
